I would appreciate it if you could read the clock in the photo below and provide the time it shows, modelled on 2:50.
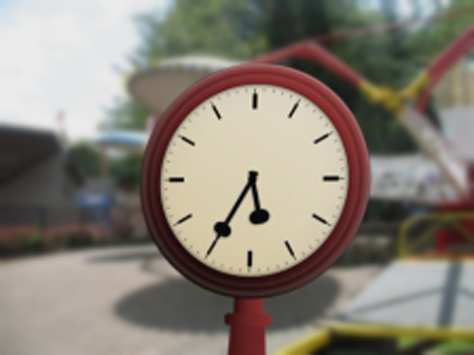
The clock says 5:35
